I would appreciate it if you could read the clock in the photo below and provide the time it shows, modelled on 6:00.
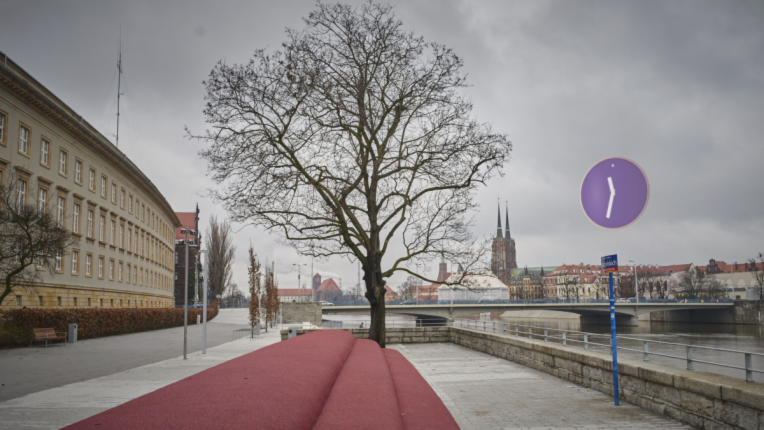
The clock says 11:32
